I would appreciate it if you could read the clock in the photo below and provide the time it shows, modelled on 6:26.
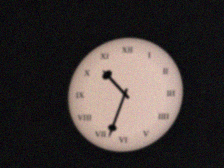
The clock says 10:33
